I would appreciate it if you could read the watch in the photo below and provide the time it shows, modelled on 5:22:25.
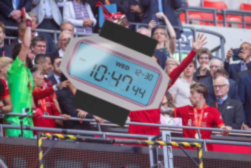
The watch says 10:47:44
